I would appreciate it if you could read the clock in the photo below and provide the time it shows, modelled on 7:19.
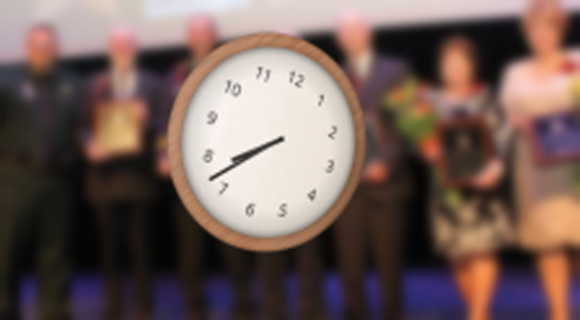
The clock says 7:37
